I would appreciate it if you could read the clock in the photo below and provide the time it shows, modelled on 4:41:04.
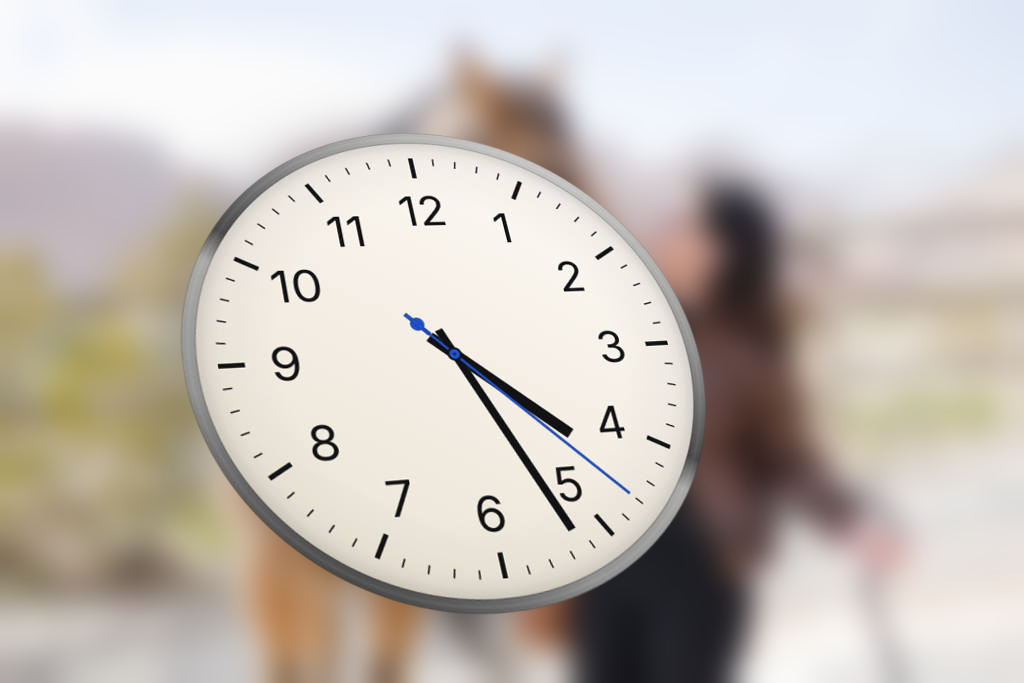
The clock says 4:26:23
